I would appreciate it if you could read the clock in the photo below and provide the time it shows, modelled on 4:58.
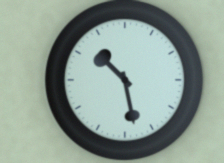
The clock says 10:28
